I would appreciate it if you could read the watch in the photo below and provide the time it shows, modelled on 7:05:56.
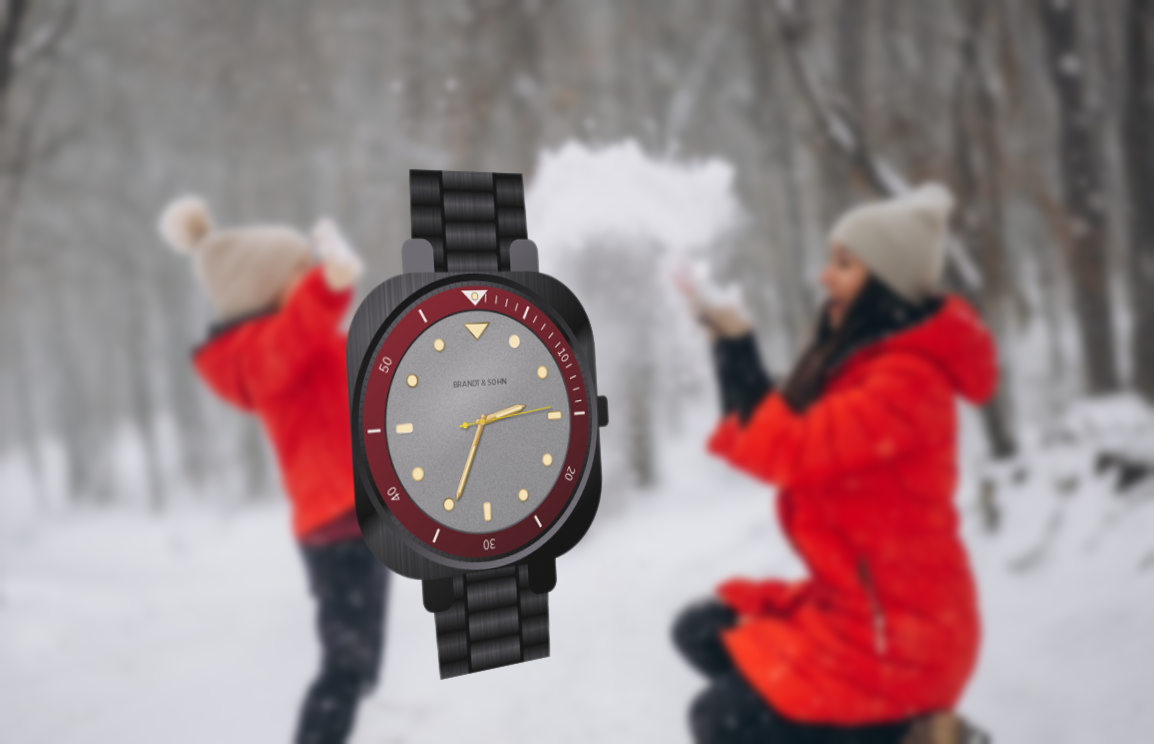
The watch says 2:34:14
